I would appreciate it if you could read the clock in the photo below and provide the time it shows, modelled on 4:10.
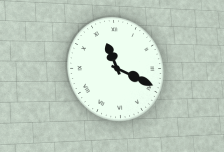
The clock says 11:19
